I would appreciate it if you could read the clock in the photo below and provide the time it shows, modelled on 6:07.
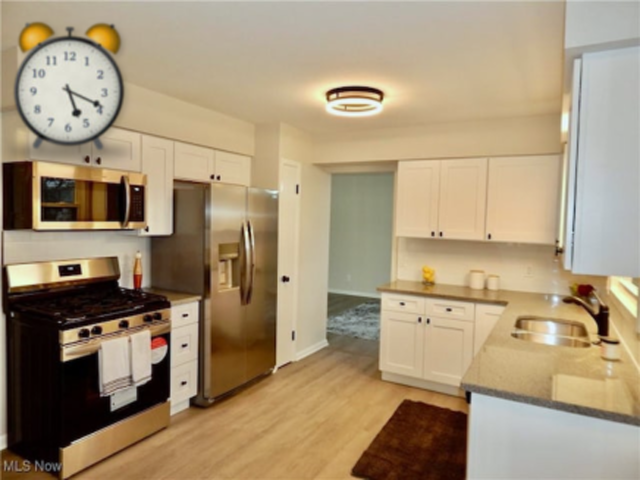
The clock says 5:19
